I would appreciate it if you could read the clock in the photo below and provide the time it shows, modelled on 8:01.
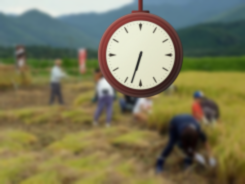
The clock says 6:33
